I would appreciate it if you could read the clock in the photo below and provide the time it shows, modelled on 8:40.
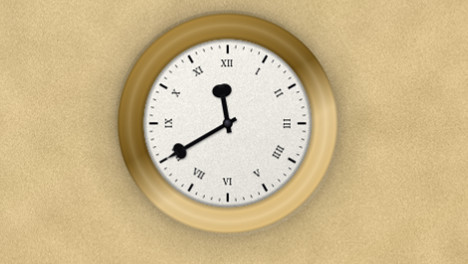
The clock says 11:40
